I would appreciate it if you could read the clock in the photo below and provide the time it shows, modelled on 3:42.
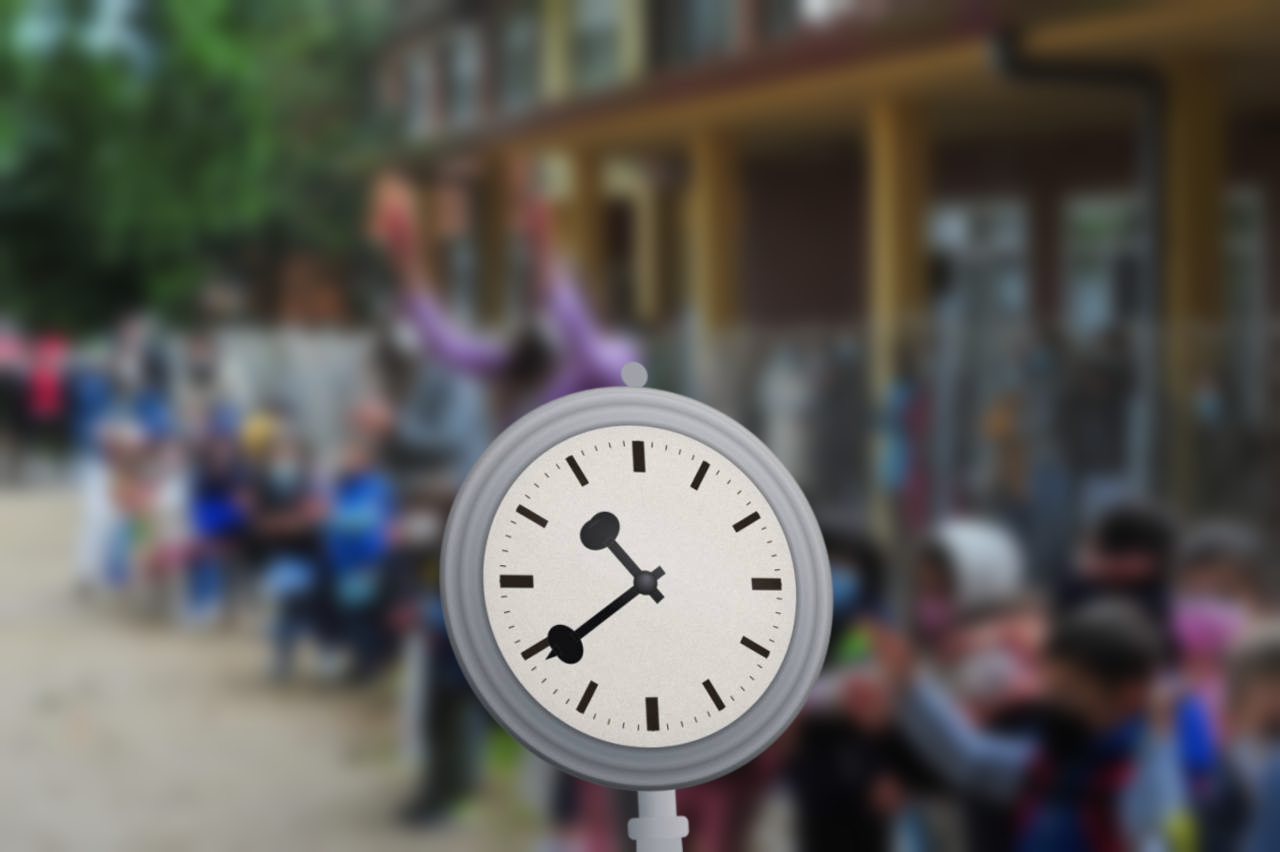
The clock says 10:39
